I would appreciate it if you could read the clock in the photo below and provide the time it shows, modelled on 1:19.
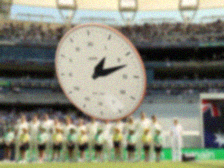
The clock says 1:12
